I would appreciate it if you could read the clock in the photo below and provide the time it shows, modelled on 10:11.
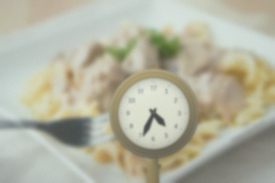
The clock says 4:34
